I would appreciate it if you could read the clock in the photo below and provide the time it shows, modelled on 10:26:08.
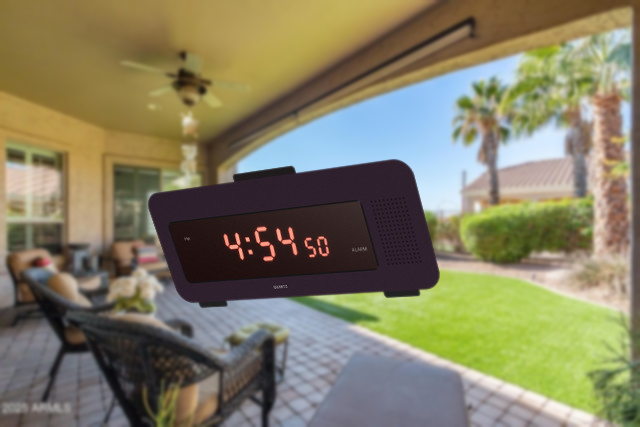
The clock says 4:54:50
